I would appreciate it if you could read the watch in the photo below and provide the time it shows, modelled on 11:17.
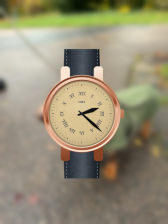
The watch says 2:22
